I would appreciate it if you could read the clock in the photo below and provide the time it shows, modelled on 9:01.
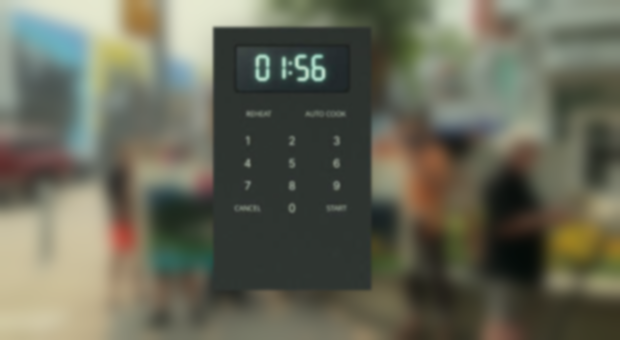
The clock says 1:56
